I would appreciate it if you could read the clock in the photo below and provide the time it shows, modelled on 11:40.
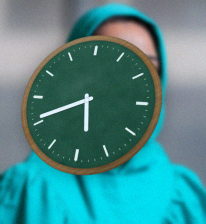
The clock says 5:41
